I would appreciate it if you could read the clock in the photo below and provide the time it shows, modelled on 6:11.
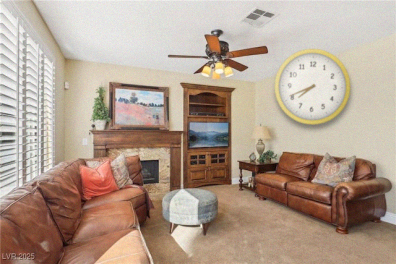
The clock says 7:41
